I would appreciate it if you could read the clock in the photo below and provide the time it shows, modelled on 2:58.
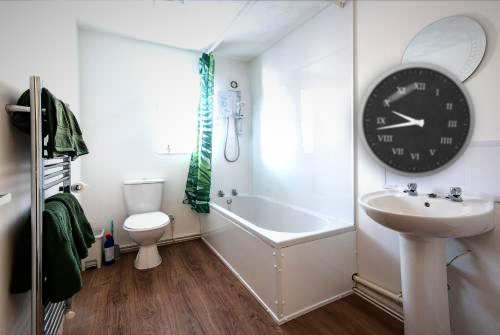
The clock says 9:43
